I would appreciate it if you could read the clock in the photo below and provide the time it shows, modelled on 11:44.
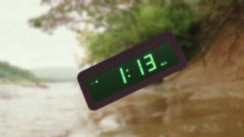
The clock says 1:13
